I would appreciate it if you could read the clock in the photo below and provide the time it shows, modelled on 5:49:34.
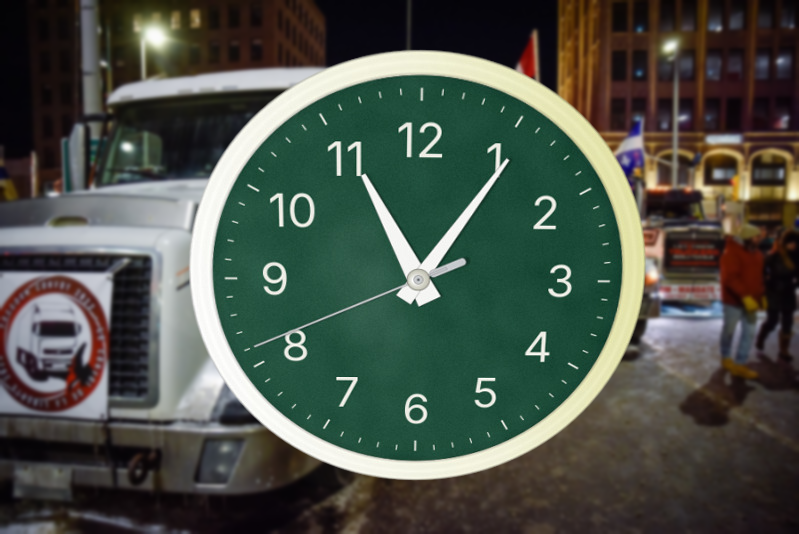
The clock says 11:05:41
